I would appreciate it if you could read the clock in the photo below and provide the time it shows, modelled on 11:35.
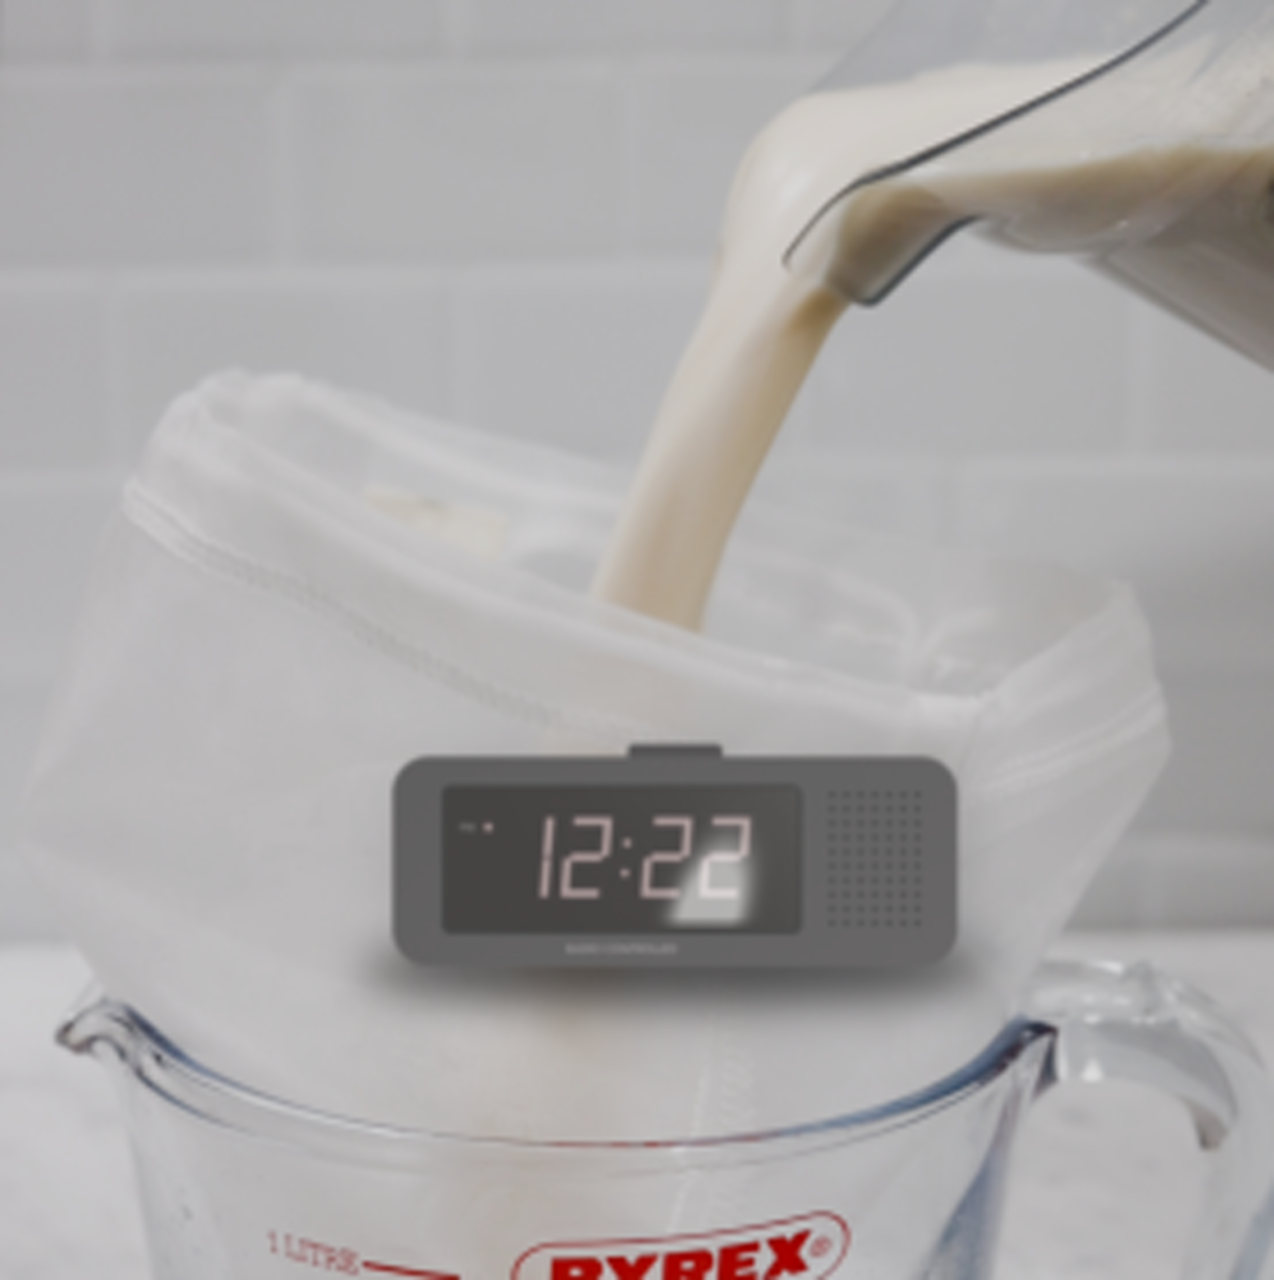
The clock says 12:22
